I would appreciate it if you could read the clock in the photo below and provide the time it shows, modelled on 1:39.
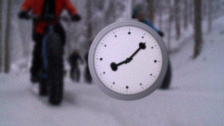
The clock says 8:07
